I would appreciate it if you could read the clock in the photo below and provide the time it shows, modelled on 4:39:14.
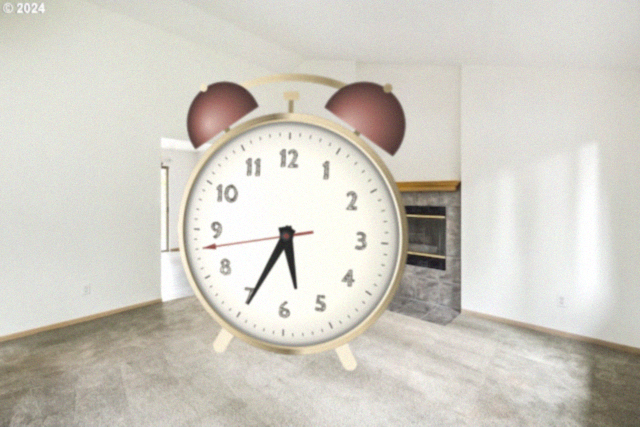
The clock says 5:34:43
